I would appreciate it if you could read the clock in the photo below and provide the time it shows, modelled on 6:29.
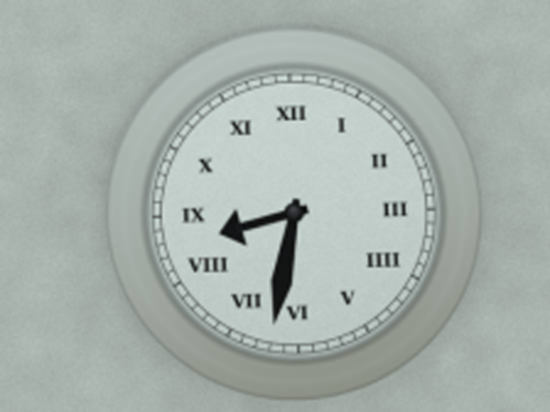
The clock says 8:32
